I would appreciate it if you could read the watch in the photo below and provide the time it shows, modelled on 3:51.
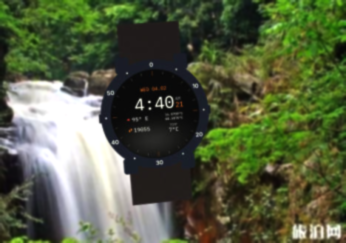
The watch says 4:40
